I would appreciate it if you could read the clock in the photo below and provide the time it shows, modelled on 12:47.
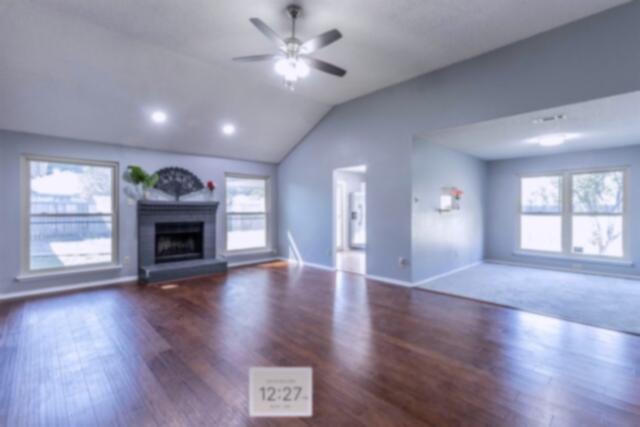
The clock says 12:27
